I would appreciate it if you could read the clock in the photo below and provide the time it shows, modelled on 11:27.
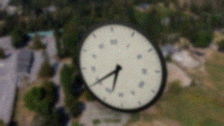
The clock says 6:40
